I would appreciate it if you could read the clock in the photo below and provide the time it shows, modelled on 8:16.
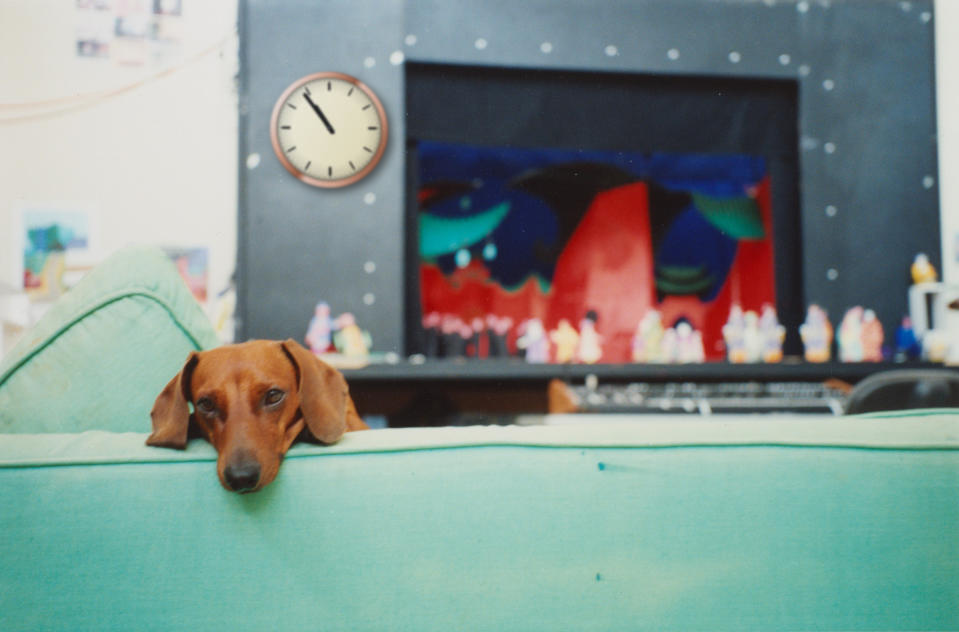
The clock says 10:54
